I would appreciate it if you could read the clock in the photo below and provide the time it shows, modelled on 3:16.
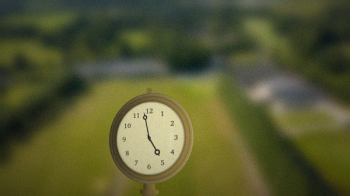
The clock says 4:58
